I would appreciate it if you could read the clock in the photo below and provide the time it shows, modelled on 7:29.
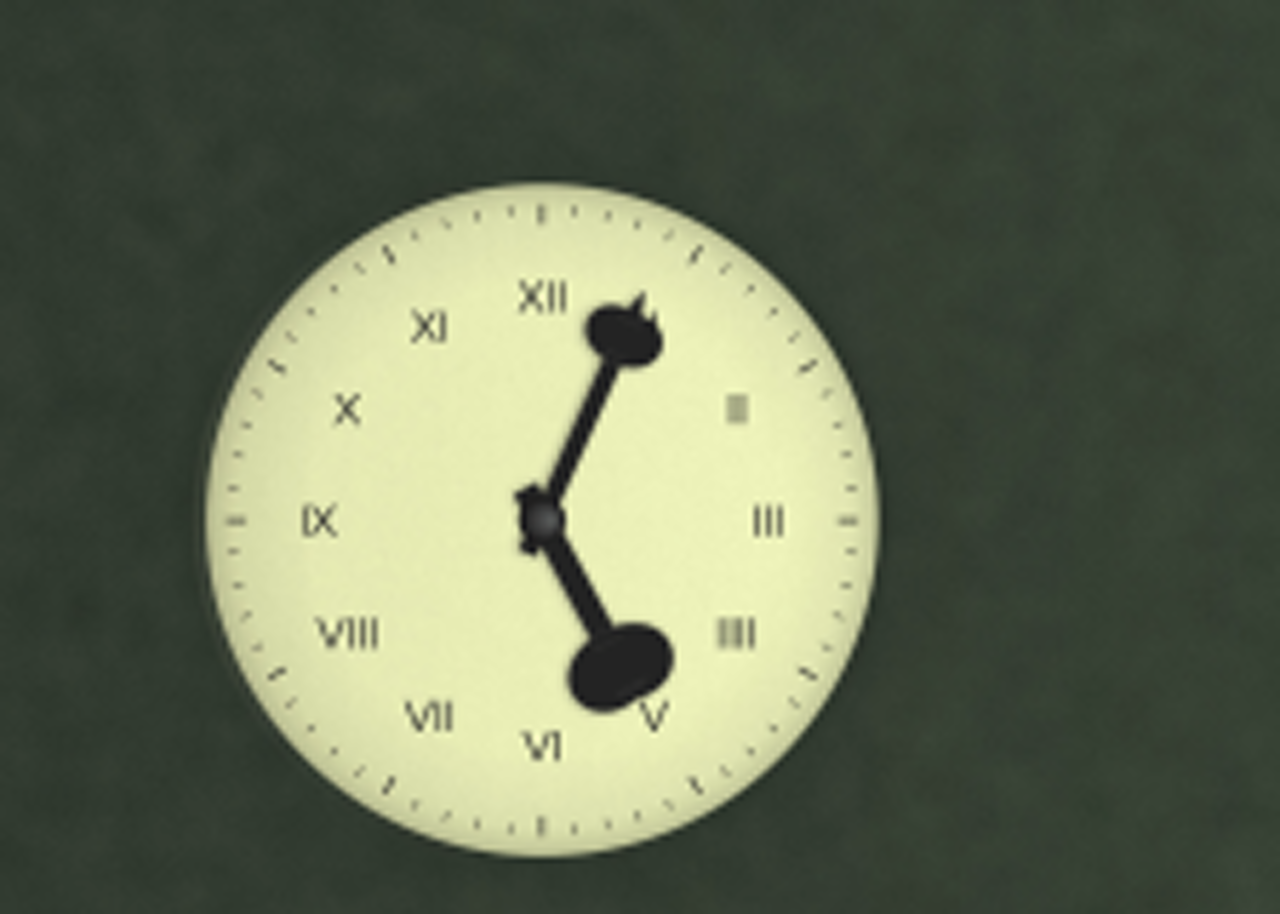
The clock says 5:04
